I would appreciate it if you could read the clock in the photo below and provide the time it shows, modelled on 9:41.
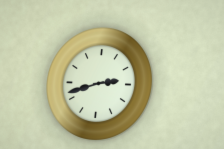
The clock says 2:42
